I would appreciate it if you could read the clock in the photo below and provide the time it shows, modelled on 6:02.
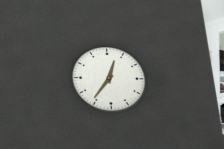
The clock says 12:36
